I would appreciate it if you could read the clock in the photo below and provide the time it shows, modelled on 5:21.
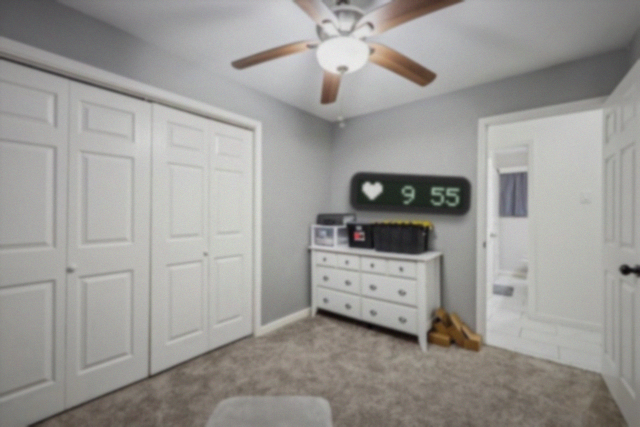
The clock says 9:55
